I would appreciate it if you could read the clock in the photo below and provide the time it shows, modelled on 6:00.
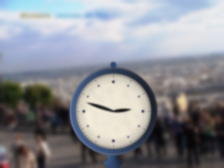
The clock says 2:48
